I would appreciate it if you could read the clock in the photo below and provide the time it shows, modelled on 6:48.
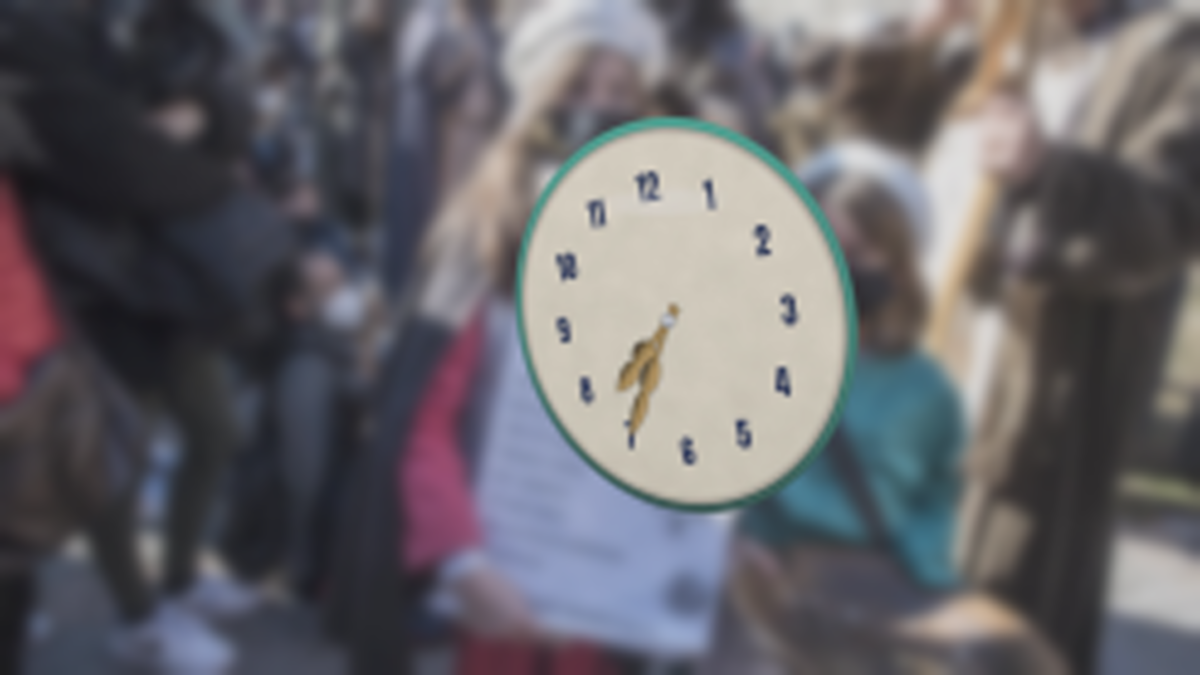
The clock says 7:35
